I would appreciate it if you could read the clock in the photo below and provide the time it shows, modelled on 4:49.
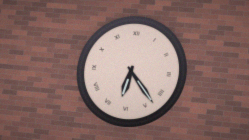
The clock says 6:23
